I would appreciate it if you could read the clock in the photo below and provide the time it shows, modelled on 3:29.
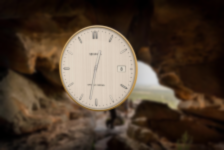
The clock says 12:32
